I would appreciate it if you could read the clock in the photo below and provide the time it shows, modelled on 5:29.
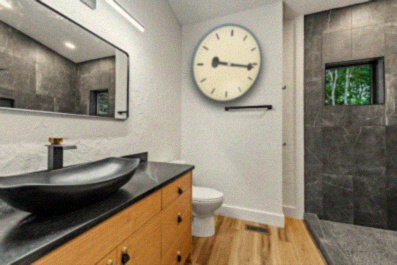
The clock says 9:16
